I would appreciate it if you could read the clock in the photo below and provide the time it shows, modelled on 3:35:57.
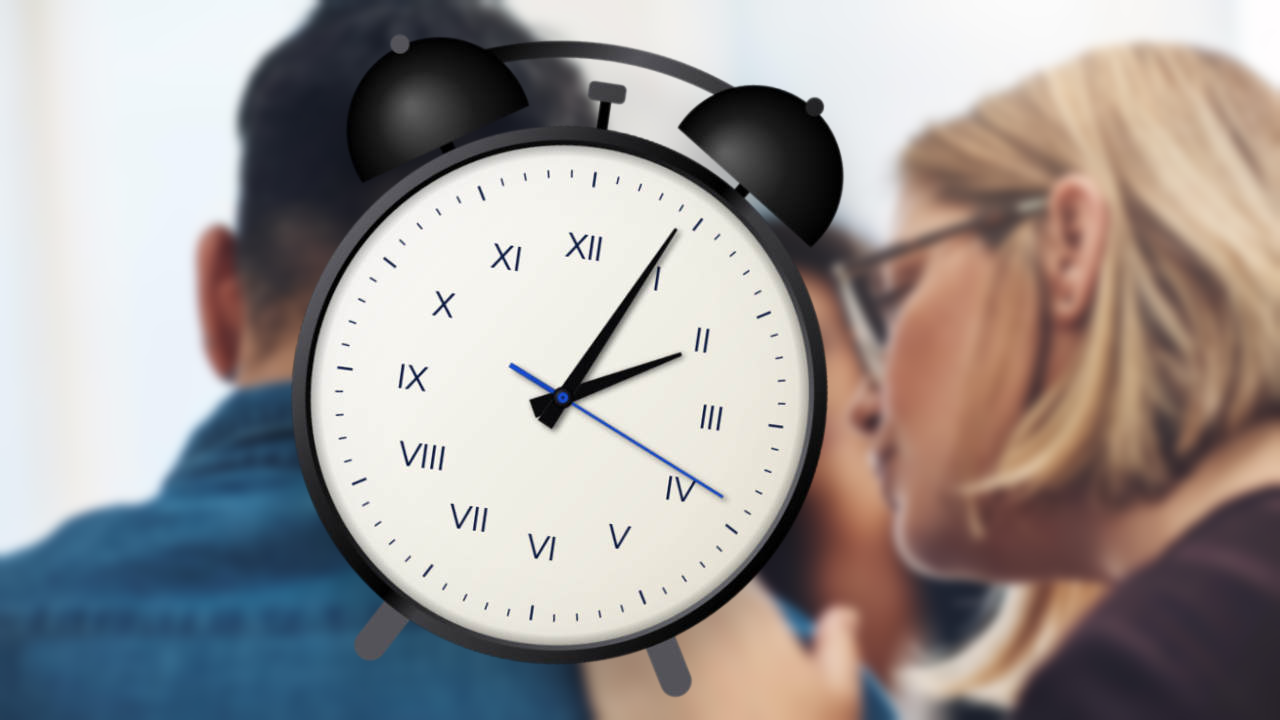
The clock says 2:04:19
